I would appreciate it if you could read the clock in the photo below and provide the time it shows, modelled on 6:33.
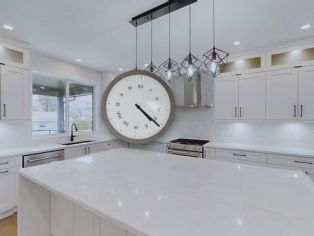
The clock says 4:21
